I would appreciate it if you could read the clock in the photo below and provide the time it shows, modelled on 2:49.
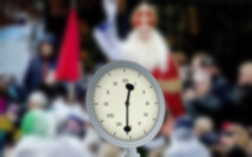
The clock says 12:31
